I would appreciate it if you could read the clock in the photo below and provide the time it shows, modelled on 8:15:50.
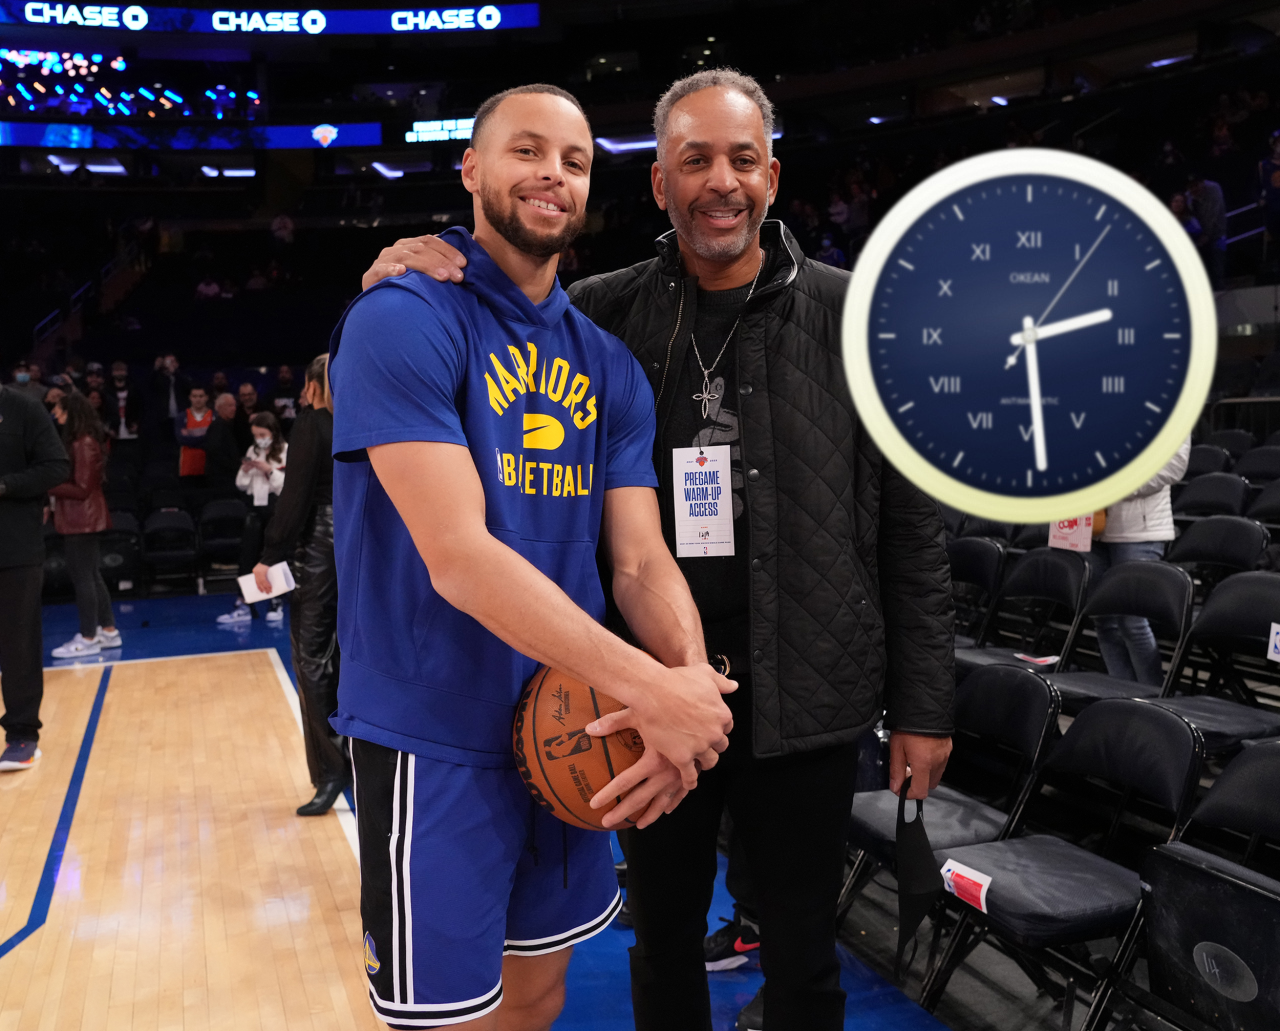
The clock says 2:29:06
